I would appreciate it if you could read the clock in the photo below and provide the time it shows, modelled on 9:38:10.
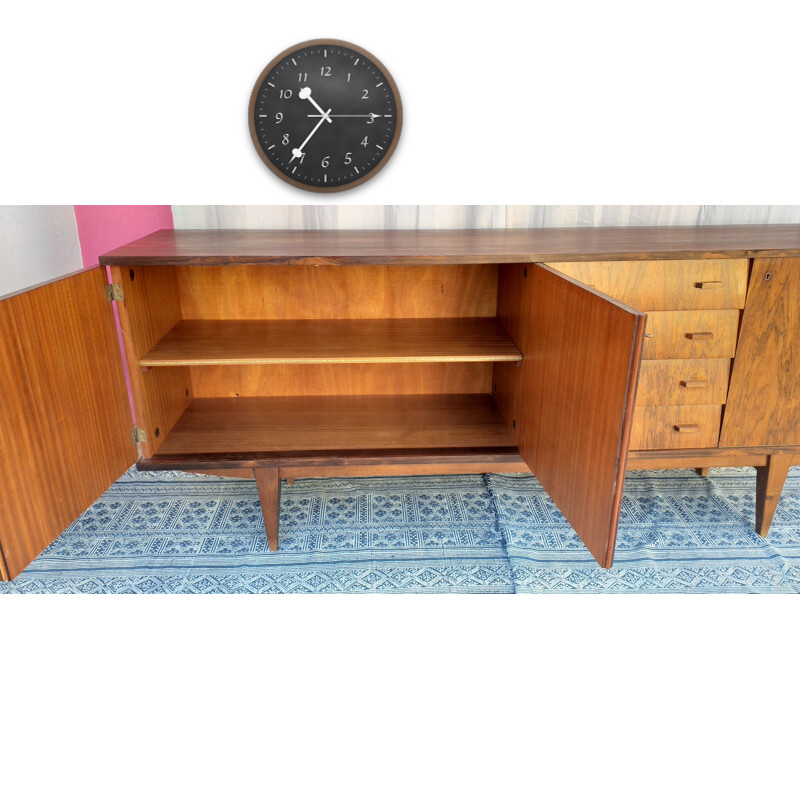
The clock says 10:36:15
